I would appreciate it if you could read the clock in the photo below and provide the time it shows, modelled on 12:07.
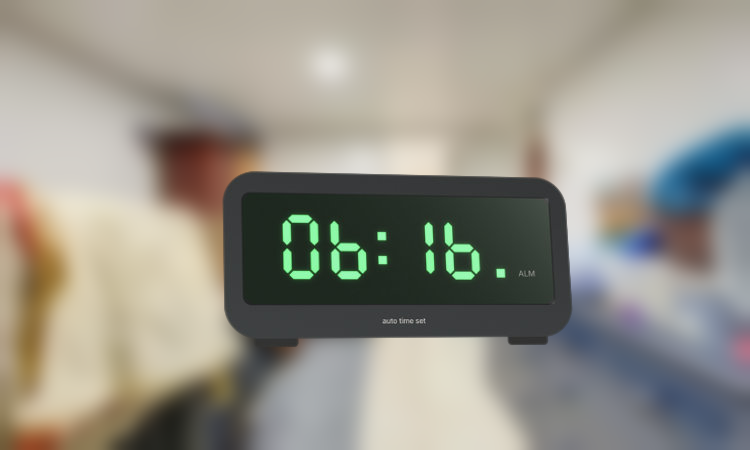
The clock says 6:16
